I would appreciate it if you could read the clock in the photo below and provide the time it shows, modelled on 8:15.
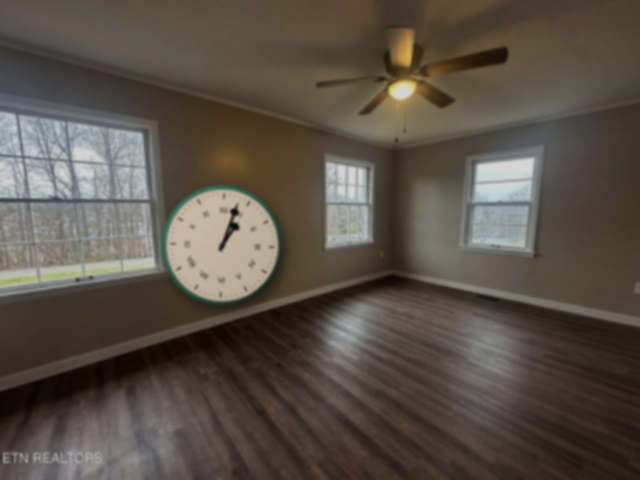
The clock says 1:03
